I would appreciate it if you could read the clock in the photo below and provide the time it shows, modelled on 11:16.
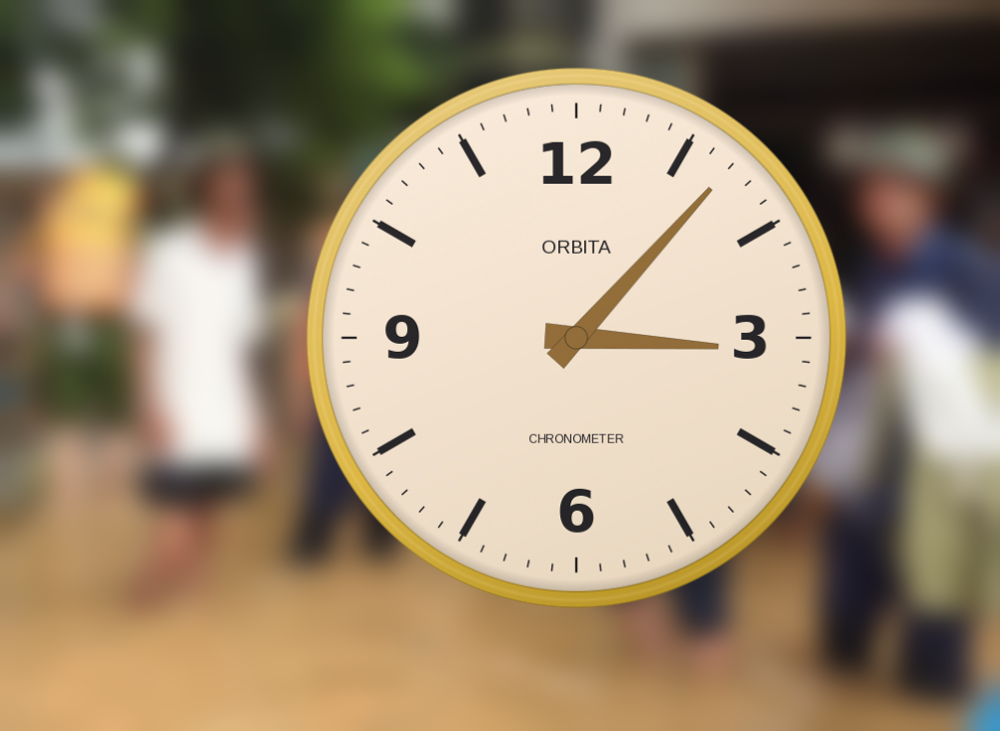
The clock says 3:07
